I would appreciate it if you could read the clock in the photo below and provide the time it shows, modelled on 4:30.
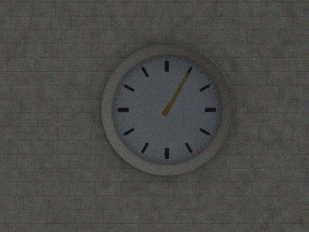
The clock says 1:05
